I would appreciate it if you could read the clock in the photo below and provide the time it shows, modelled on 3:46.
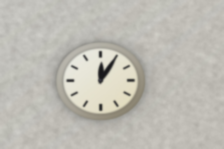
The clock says 12:05
